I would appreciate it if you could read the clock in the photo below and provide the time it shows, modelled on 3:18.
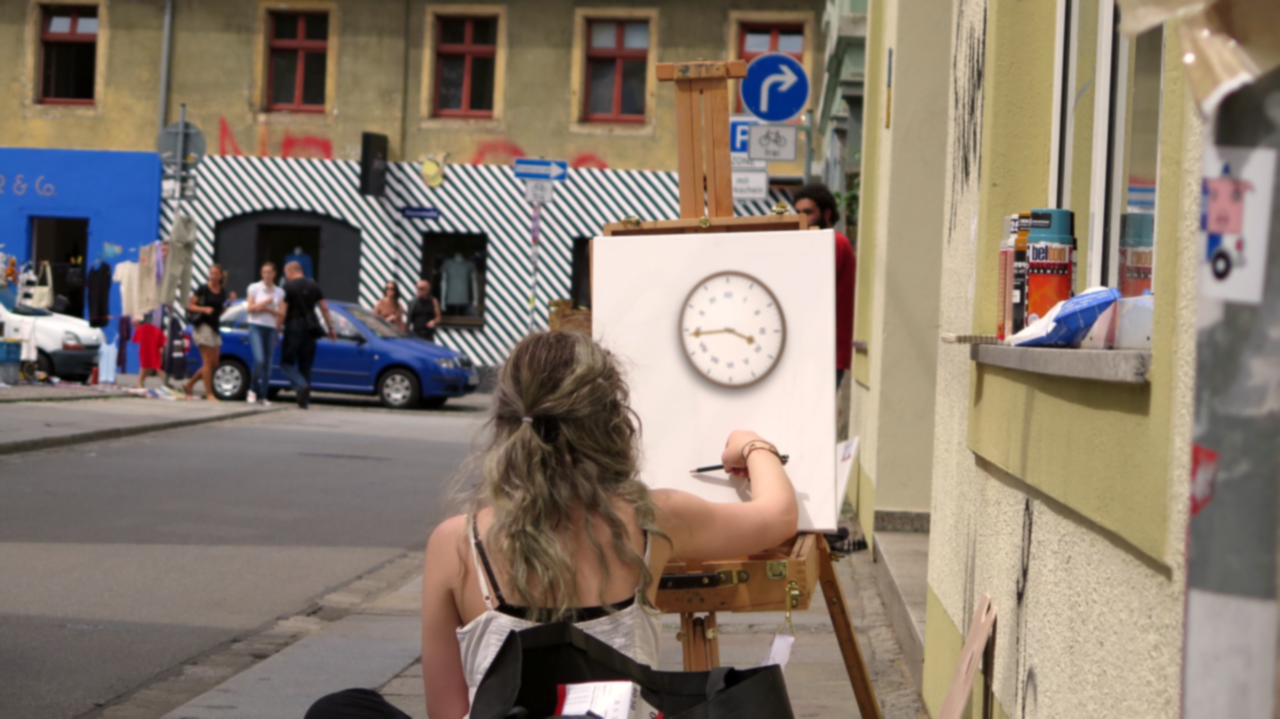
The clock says 3:44
